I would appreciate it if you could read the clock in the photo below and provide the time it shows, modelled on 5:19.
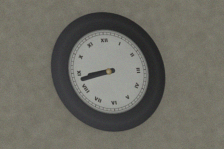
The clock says 8:43
